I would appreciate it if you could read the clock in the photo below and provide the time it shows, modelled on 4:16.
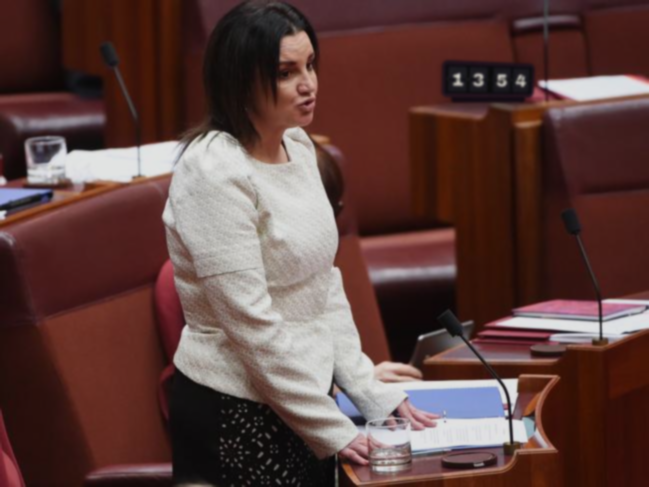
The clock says 13:54
